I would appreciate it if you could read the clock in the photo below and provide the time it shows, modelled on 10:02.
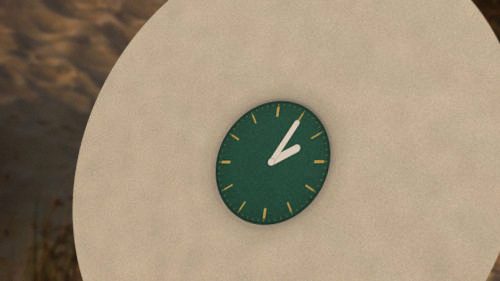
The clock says 2:05
